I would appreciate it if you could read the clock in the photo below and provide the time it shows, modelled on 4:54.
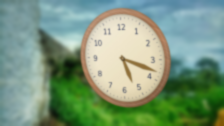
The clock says 5:18
